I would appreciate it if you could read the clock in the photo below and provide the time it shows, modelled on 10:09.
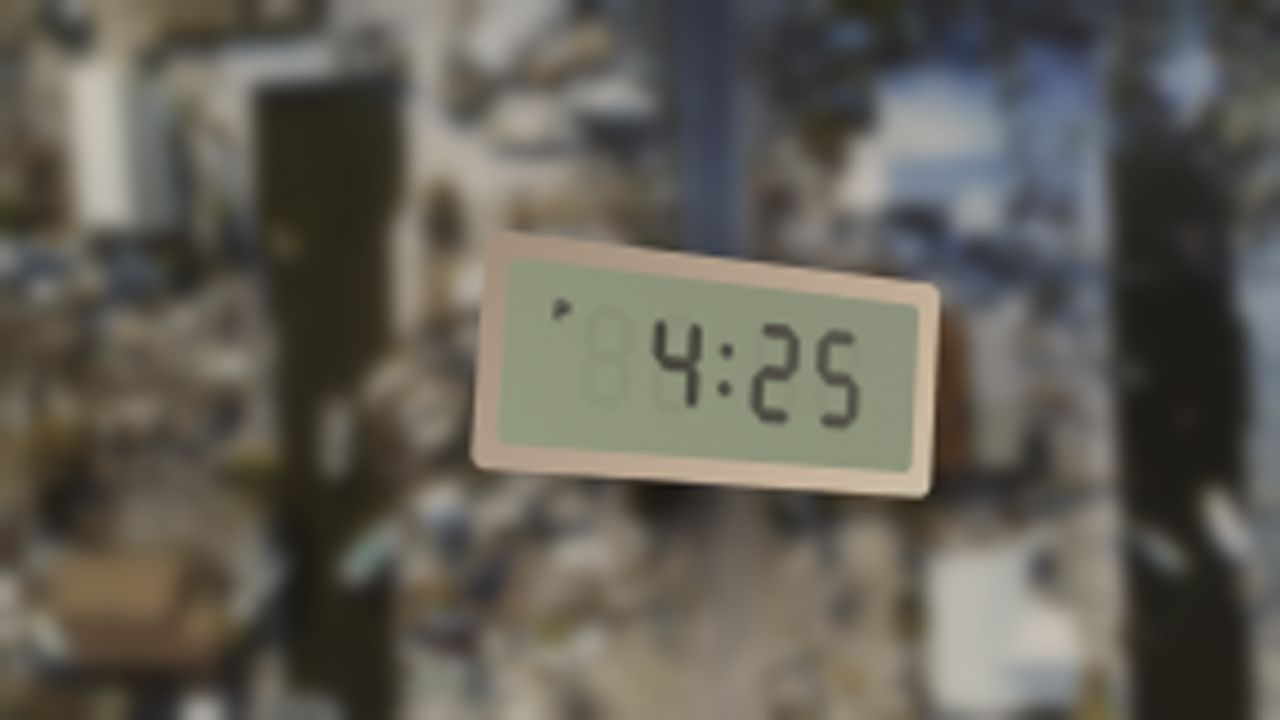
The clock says 4:25
